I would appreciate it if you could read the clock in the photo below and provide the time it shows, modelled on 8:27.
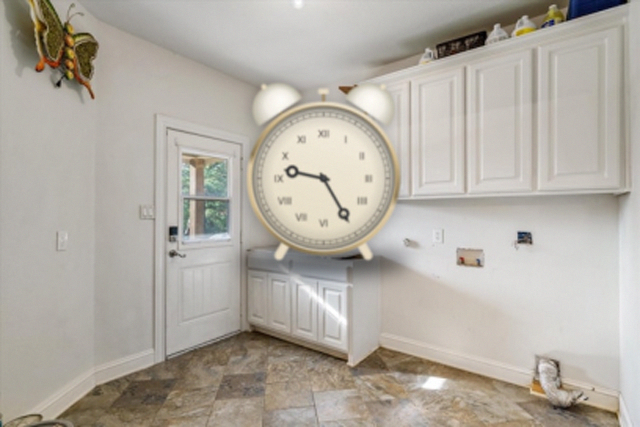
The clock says 9:25
